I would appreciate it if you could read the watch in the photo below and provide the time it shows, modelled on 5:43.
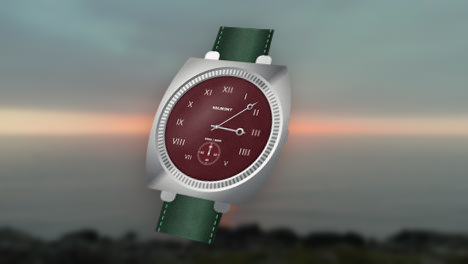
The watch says 3:08
